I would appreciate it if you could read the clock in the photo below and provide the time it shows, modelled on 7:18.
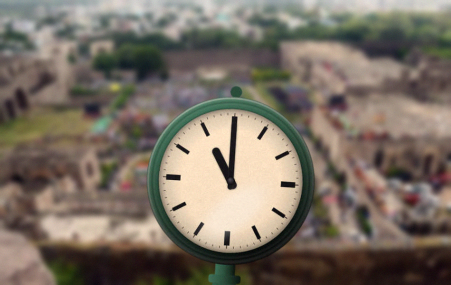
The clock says 11:00
